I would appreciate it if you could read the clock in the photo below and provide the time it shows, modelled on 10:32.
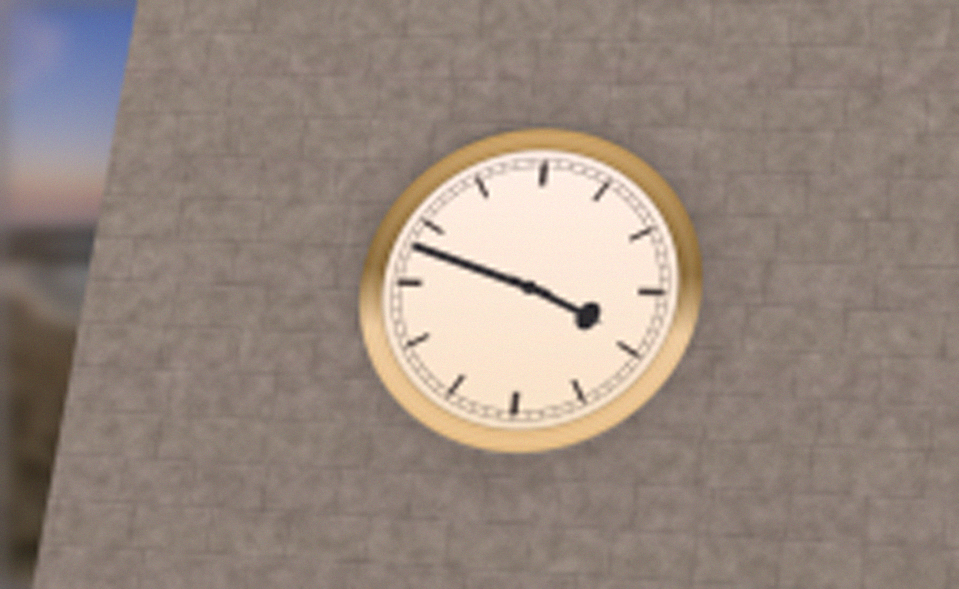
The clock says 3:48
